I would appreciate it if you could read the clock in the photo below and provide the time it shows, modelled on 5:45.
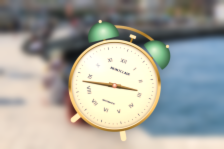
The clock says 2:43
